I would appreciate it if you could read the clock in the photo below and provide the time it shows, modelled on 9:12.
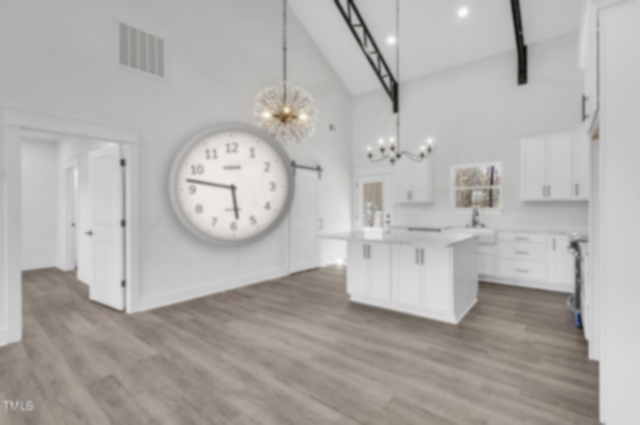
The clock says 5:47
